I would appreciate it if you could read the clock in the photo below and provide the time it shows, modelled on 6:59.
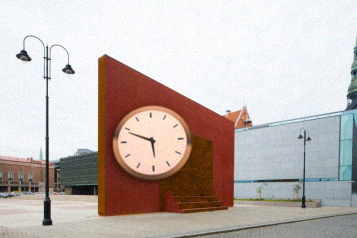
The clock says 5:49
